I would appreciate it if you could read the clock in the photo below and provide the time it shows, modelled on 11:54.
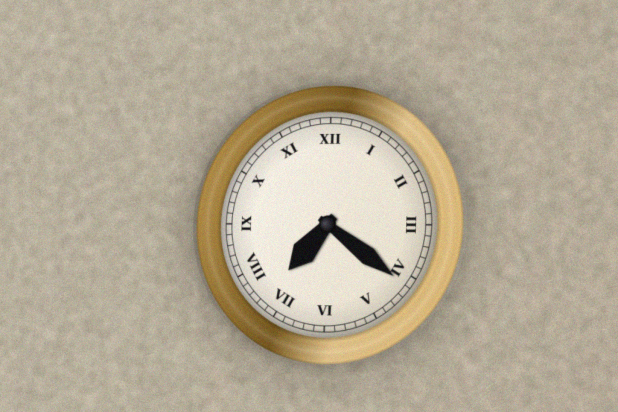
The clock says 7:21
